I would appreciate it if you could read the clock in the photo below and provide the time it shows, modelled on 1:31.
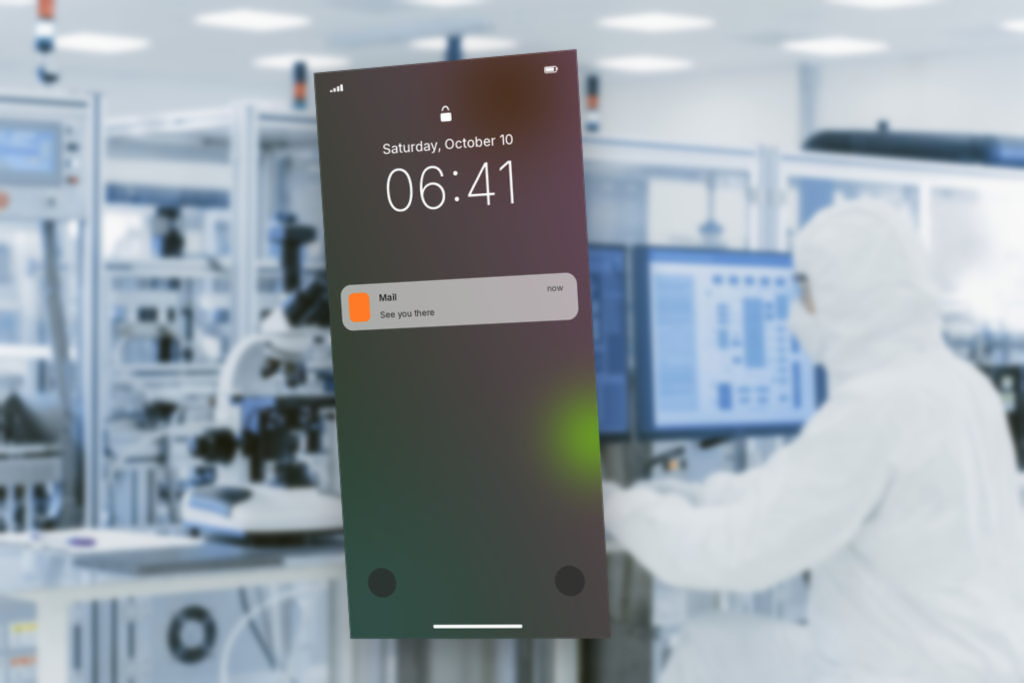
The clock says 6:41
